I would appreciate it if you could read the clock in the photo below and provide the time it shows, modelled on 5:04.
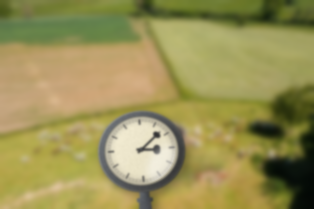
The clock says 3:08
